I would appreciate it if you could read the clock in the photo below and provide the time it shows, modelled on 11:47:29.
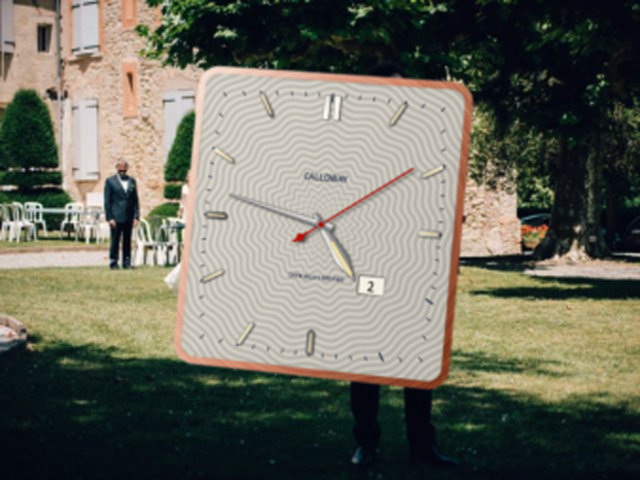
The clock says 4:47:09
